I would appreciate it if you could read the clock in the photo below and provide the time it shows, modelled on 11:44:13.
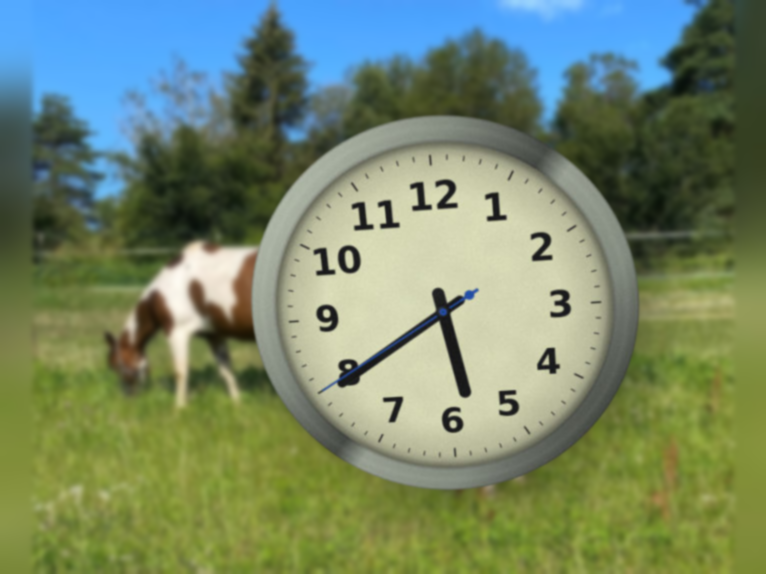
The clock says 5:39:40
